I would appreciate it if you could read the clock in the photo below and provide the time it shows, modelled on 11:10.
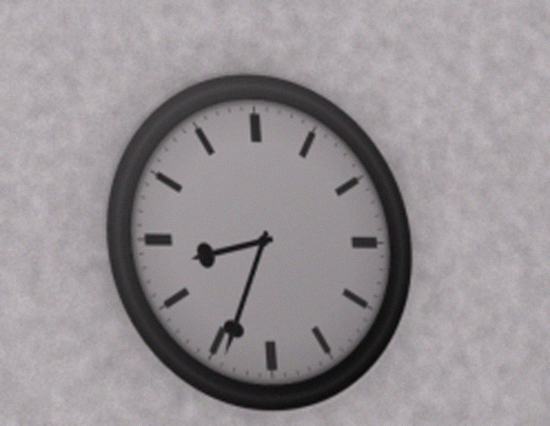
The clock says 8:34
